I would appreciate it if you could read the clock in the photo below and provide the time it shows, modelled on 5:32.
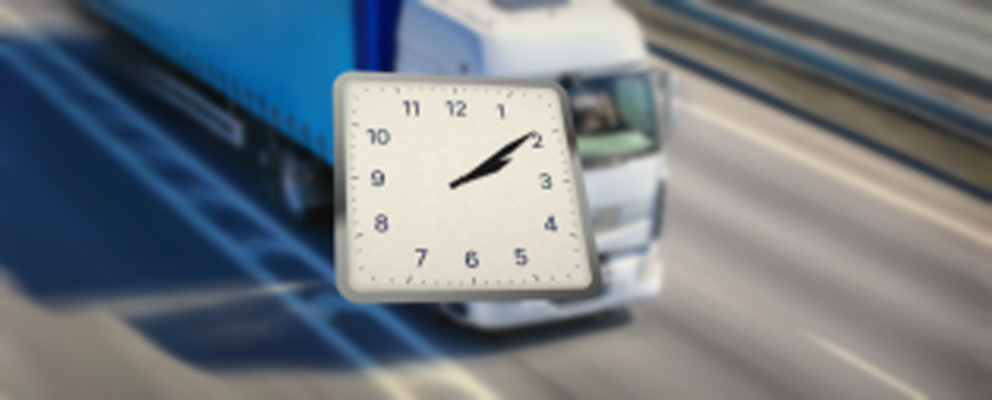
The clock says 2:09
